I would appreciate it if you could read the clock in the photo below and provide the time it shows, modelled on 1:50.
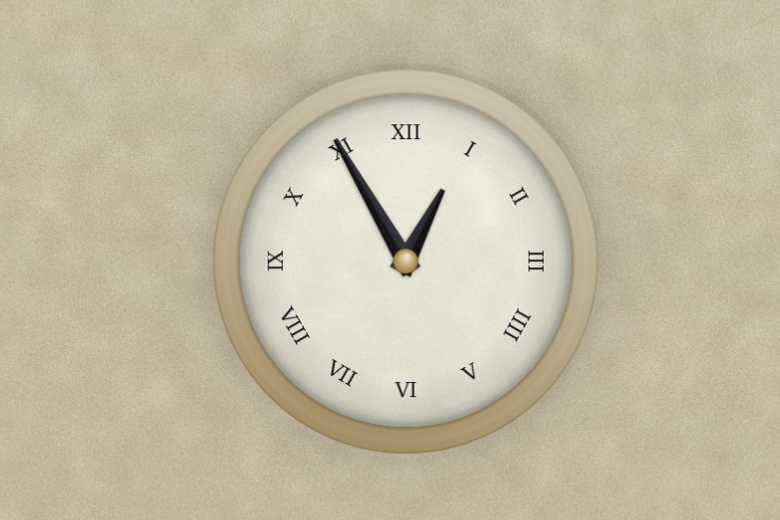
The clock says 12:55
